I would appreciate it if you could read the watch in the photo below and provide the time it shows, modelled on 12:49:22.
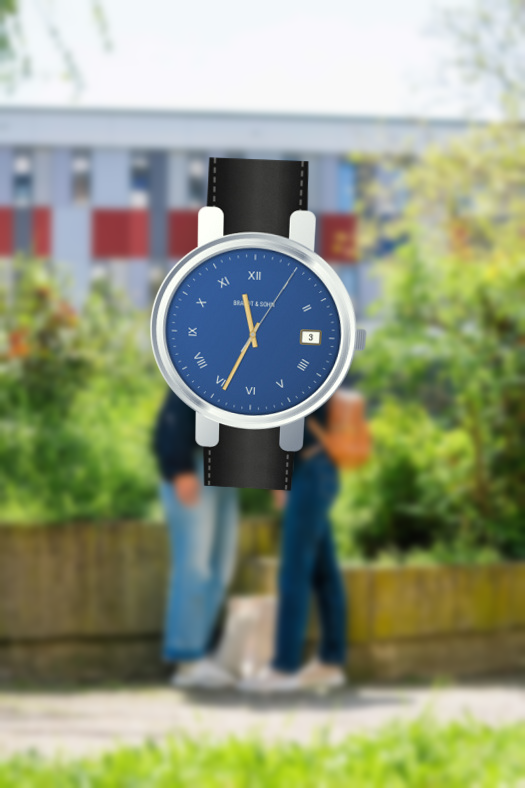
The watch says 11:34:05
